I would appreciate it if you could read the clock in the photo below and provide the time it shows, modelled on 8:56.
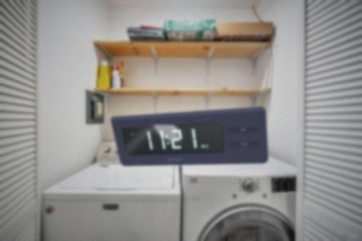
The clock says 11:21
